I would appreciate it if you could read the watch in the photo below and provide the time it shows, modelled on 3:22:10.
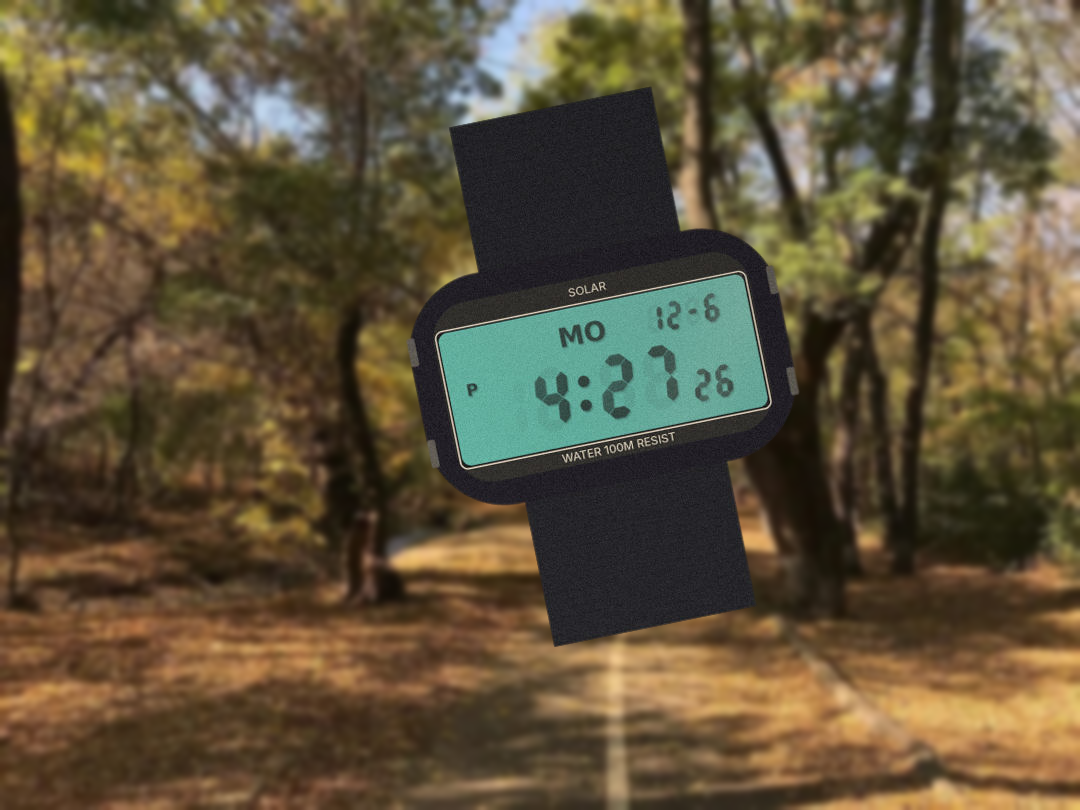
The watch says 4:27:26
